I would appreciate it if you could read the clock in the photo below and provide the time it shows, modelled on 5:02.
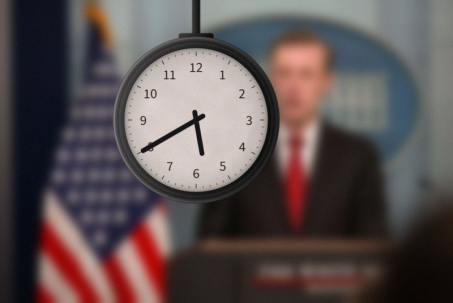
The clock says 5:40
